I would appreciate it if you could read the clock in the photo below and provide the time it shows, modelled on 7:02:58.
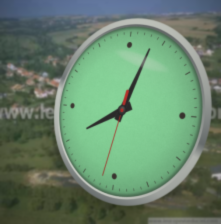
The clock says 8:03:32
